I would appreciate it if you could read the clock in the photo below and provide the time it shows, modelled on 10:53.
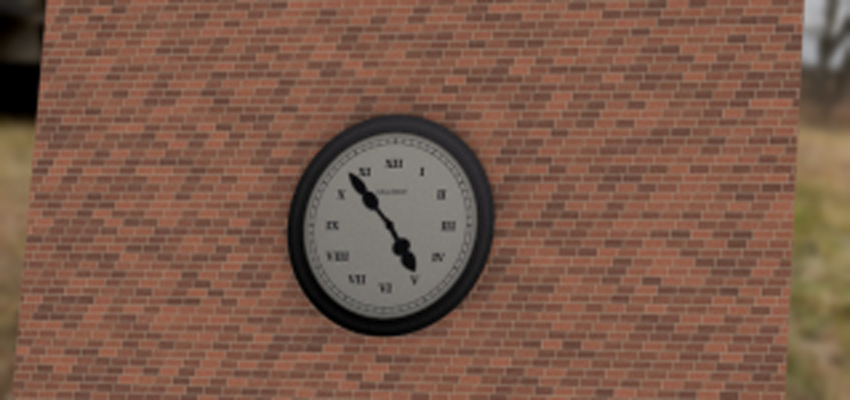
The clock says 4:53
